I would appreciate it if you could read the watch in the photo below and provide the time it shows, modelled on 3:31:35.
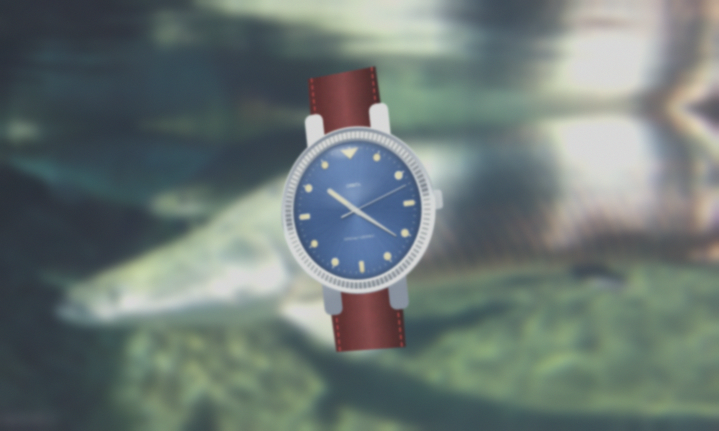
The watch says 10:21:12
